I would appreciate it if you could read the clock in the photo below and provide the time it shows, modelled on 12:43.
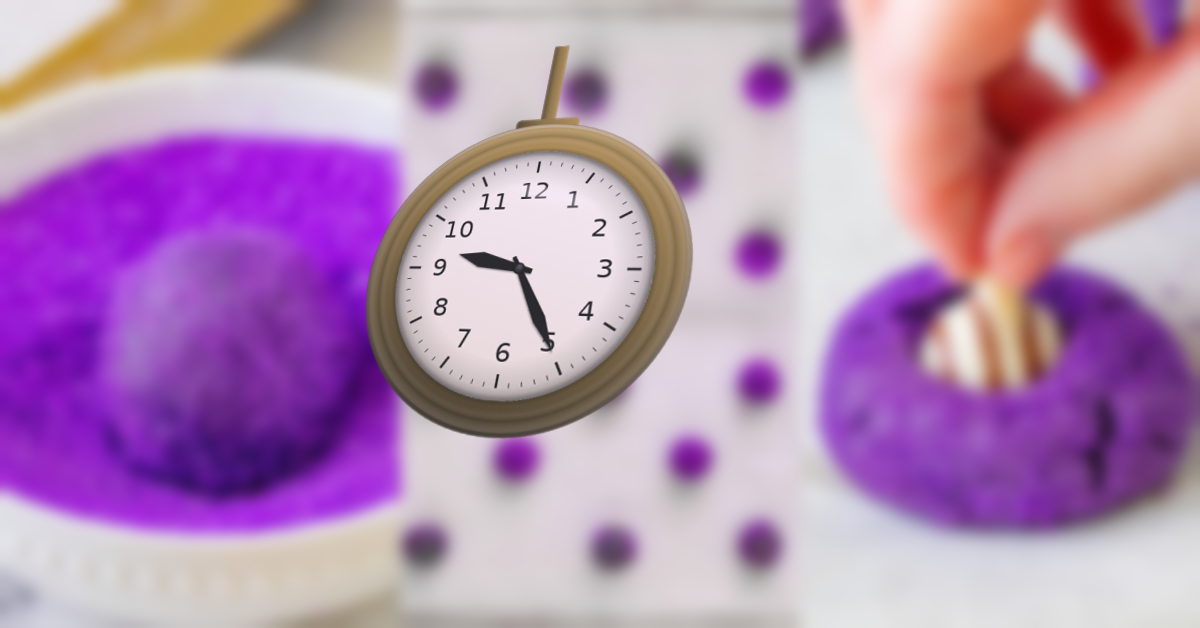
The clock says 9:25
